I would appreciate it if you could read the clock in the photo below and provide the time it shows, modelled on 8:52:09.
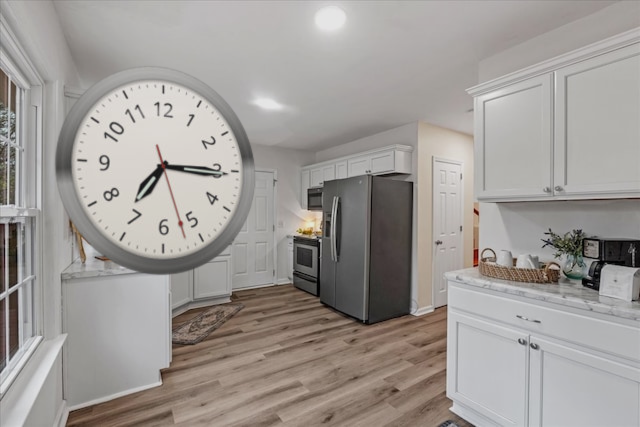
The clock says 7:15:27
